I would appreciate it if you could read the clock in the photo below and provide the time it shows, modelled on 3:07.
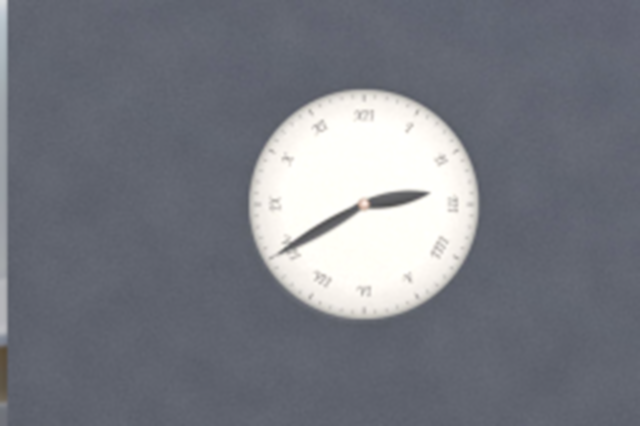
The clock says 2:40
